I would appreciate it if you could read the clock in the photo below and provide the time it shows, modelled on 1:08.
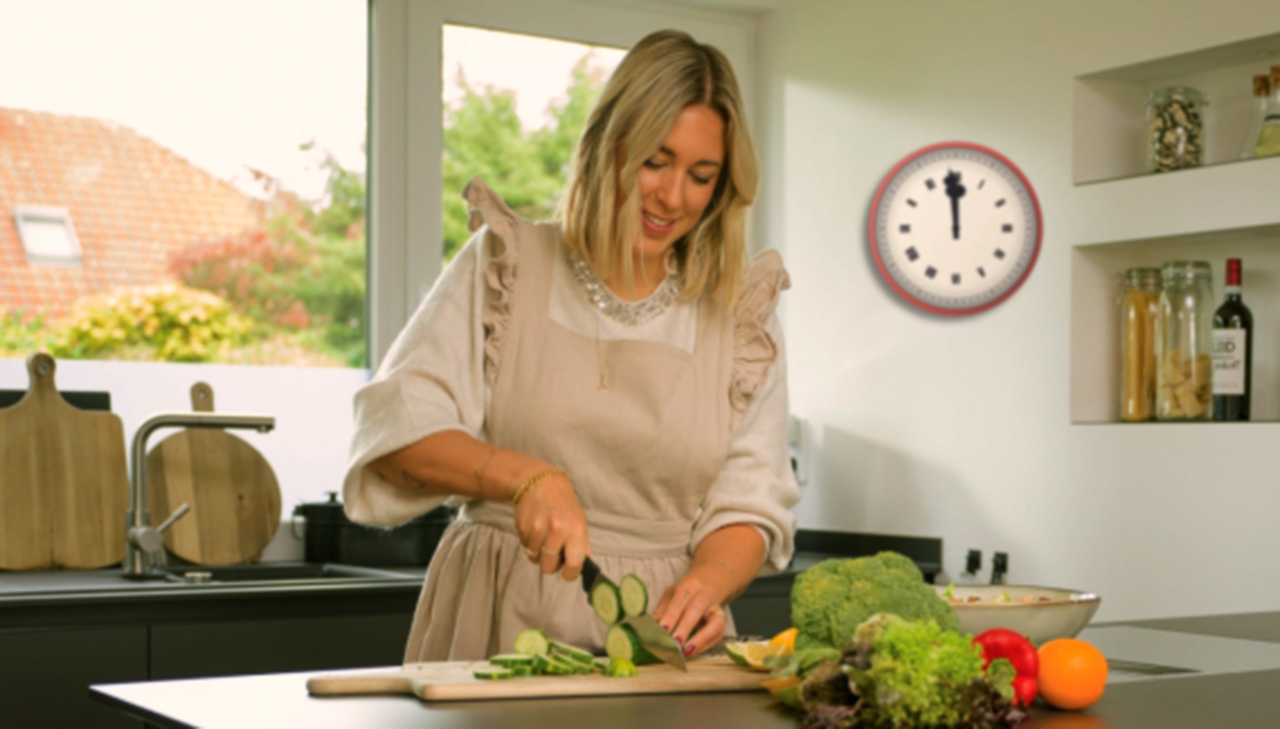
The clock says 11:59
